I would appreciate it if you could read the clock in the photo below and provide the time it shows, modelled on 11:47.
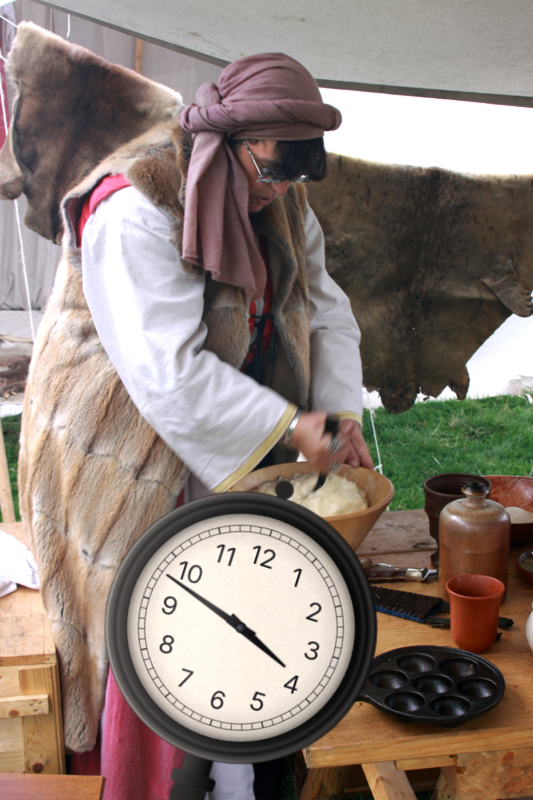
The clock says 3:48
